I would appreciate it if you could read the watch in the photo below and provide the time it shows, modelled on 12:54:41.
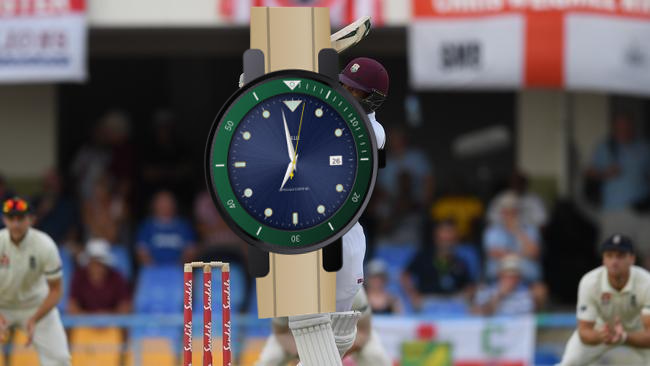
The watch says 6:58:02
